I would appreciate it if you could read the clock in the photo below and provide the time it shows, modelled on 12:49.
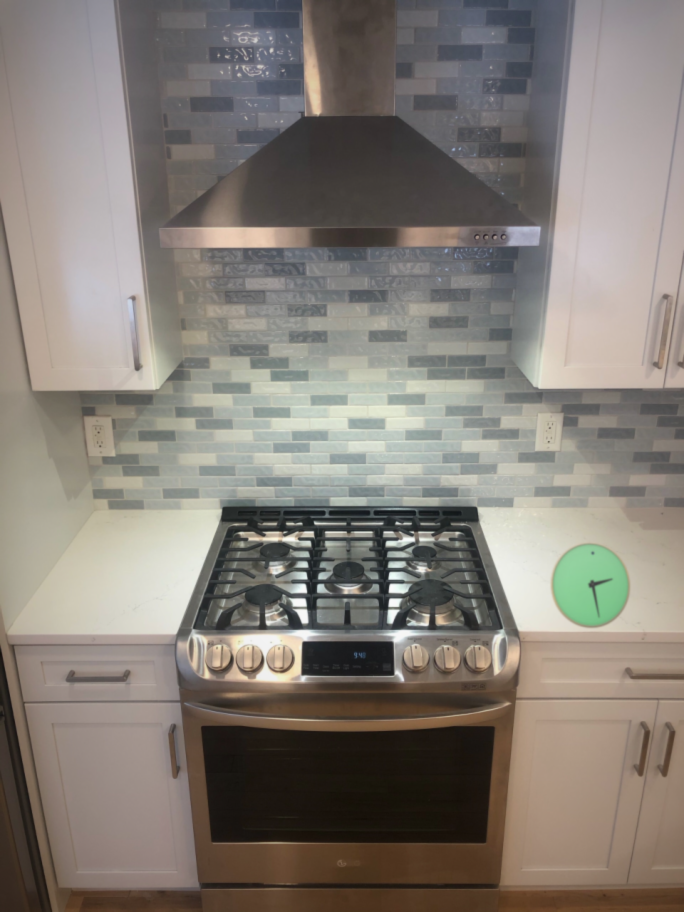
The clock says 2:28
